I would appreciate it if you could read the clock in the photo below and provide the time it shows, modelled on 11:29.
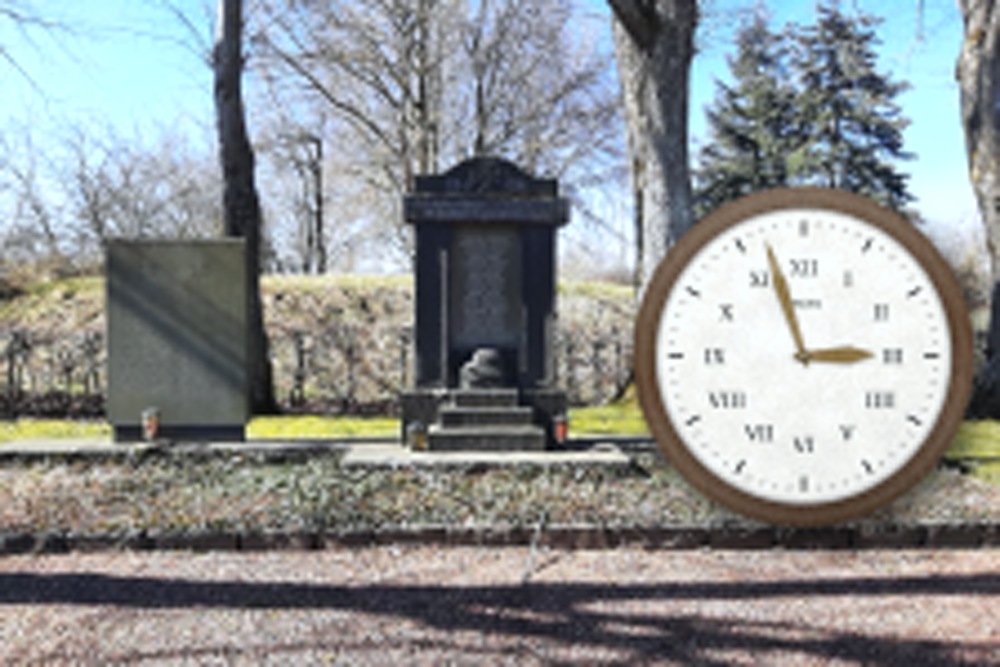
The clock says 2:57
